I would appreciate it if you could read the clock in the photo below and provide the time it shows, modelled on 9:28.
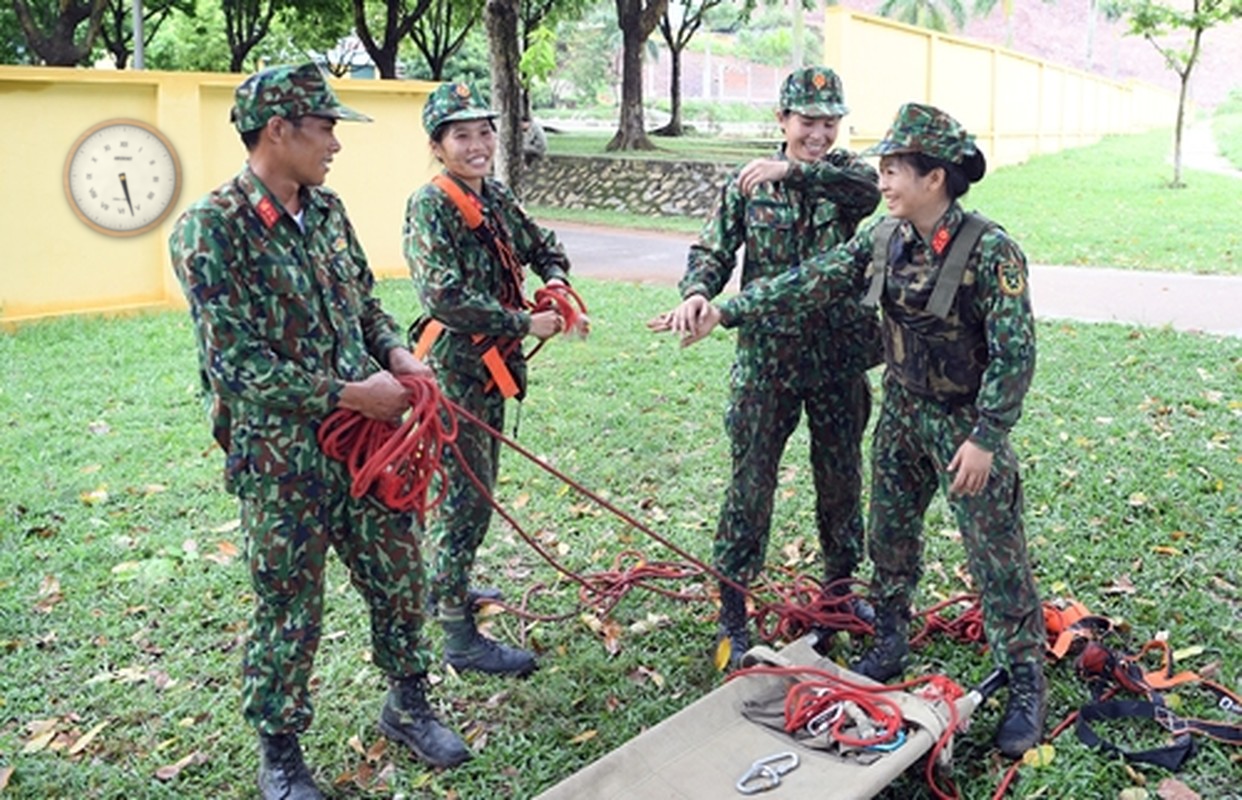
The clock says 5:27
